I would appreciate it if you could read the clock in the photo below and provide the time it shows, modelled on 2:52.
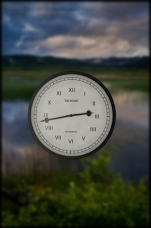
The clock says 2:43
